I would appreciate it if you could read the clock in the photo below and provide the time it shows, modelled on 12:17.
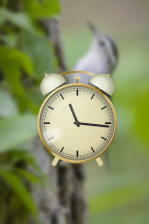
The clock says 11:16
